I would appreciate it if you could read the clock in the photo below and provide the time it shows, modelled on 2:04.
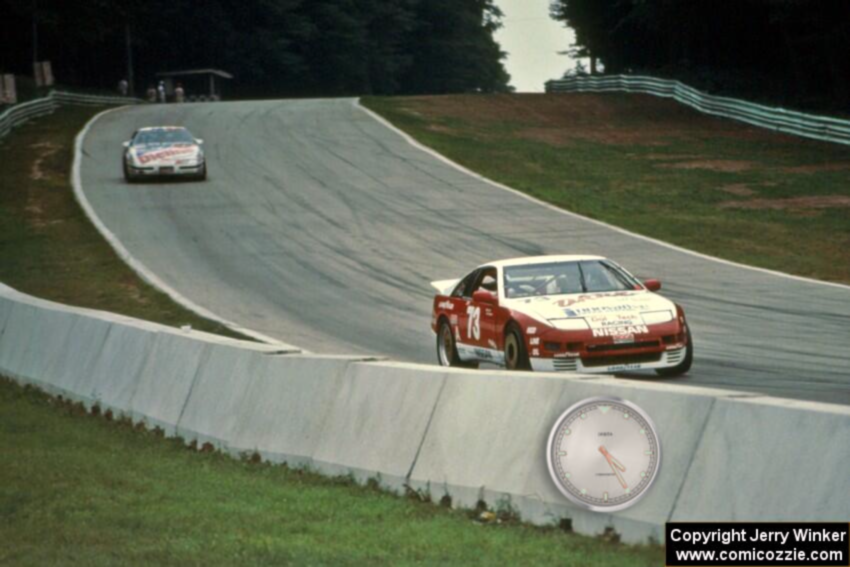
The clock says 4:25
